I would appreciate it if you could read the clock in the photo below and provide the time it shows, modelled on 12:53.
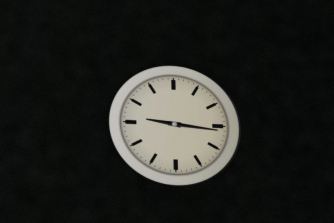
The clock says 9:16
